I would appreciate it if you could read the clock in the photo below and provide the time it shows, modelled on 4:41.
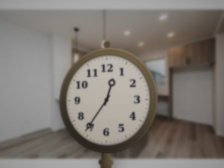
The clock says 12:36
